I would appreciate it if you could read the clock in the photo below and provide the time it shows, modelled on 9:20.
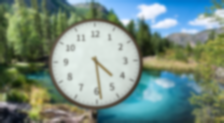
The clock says 4:29
